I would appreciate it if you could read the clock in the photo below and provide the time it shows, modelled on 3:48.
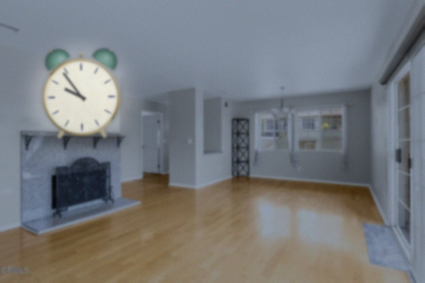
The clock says 9:54
